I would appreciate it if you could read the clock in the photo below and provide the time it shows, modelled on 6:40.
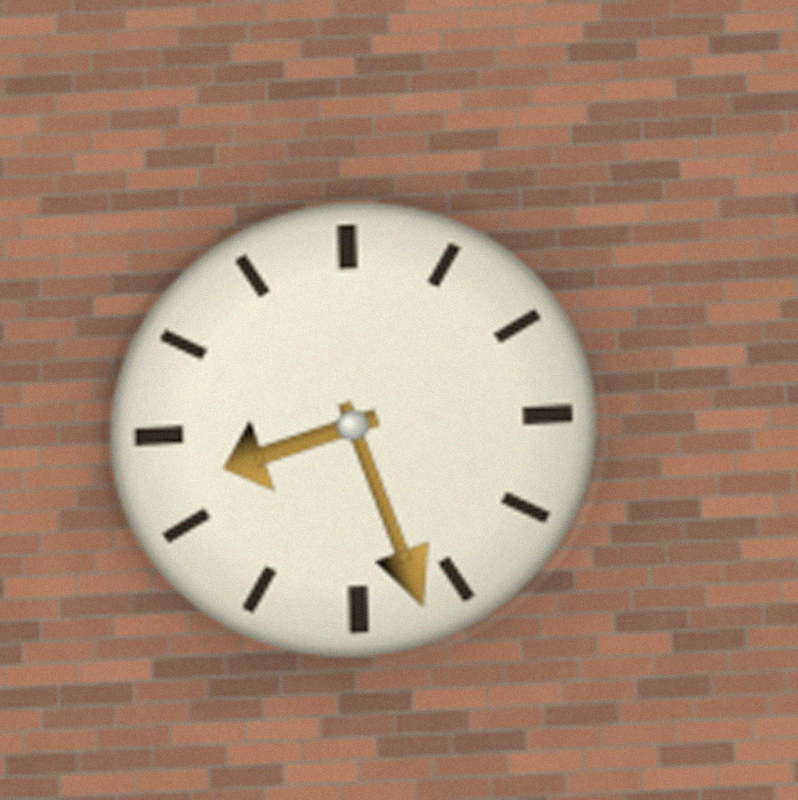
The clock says 8:27
